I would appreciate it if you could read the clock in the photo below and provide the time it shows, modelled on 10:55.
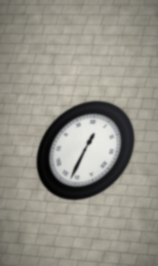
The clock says 12:32
